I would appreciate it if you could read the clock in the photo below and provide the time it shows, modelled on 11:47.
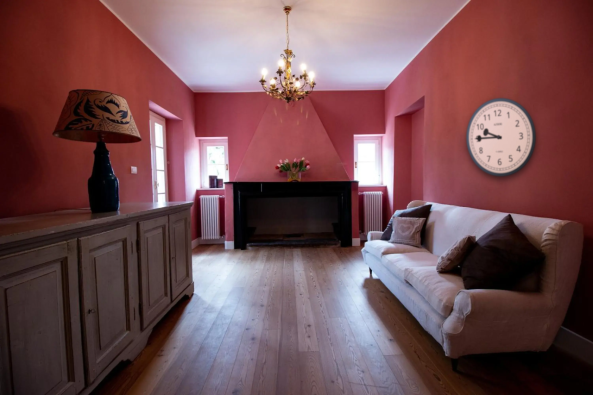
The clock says 9:45
